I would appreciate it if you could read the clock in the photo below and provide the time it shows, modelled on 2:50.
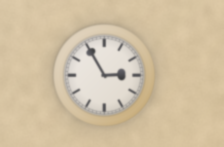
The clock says 2:55
